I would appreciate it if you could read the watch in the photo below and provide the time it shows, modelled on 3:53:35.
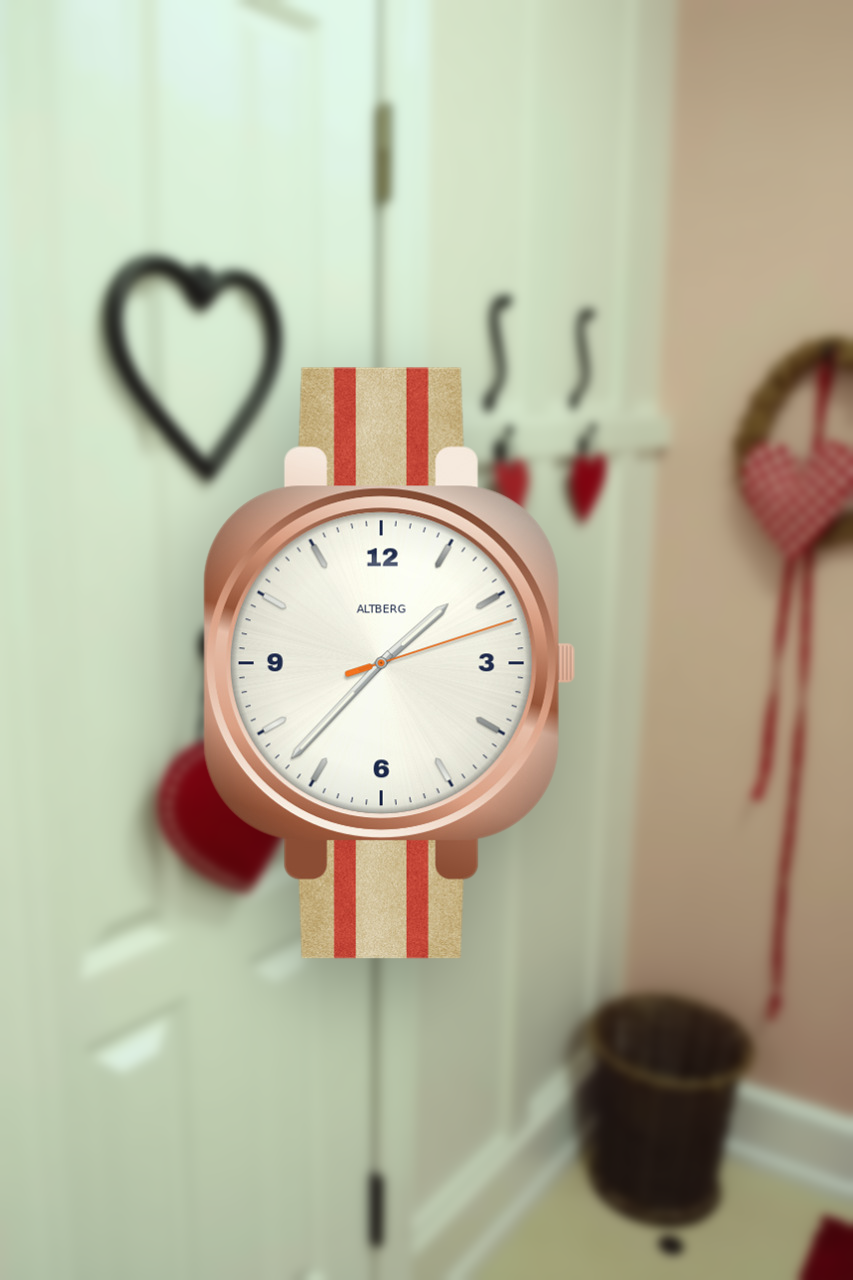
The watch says 1:37:12
